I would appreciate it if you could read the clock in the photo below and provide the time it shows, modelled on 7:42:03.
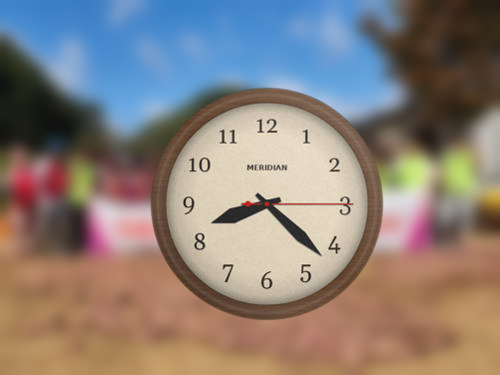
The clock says 8:22:15
